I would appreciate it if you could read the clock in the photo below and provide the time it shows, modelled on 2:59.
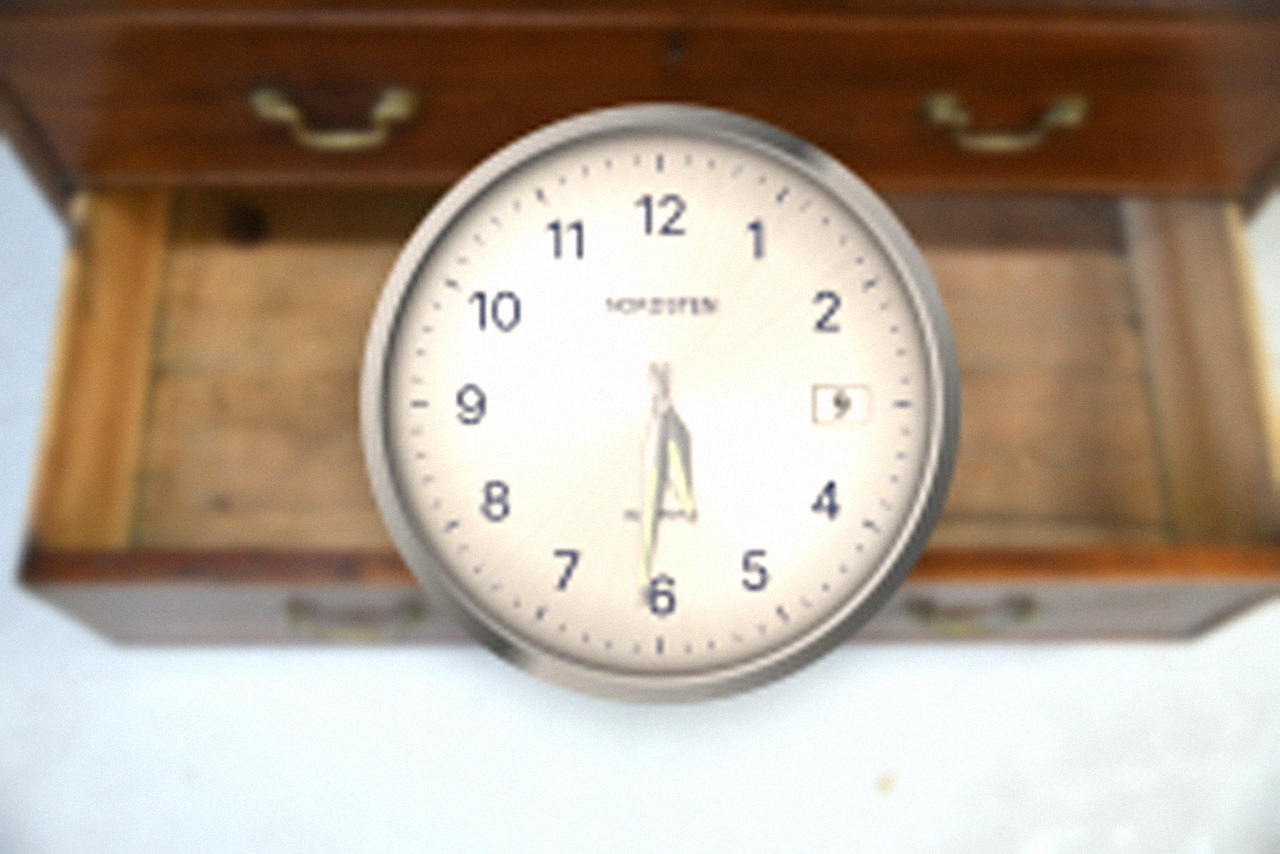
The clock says 5:31
